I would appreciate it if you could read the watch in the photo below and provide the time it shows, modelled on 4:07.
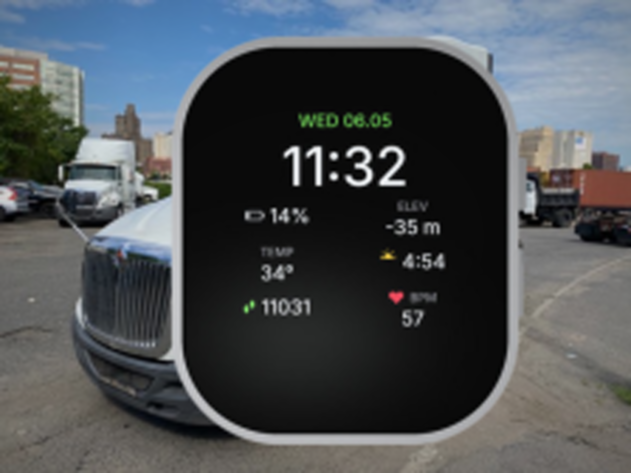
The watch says 11:32
